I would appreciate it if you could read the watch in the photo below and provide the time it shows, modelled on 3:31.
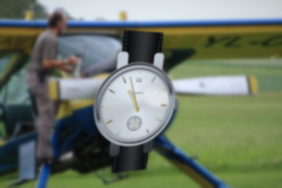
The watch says 10:57
